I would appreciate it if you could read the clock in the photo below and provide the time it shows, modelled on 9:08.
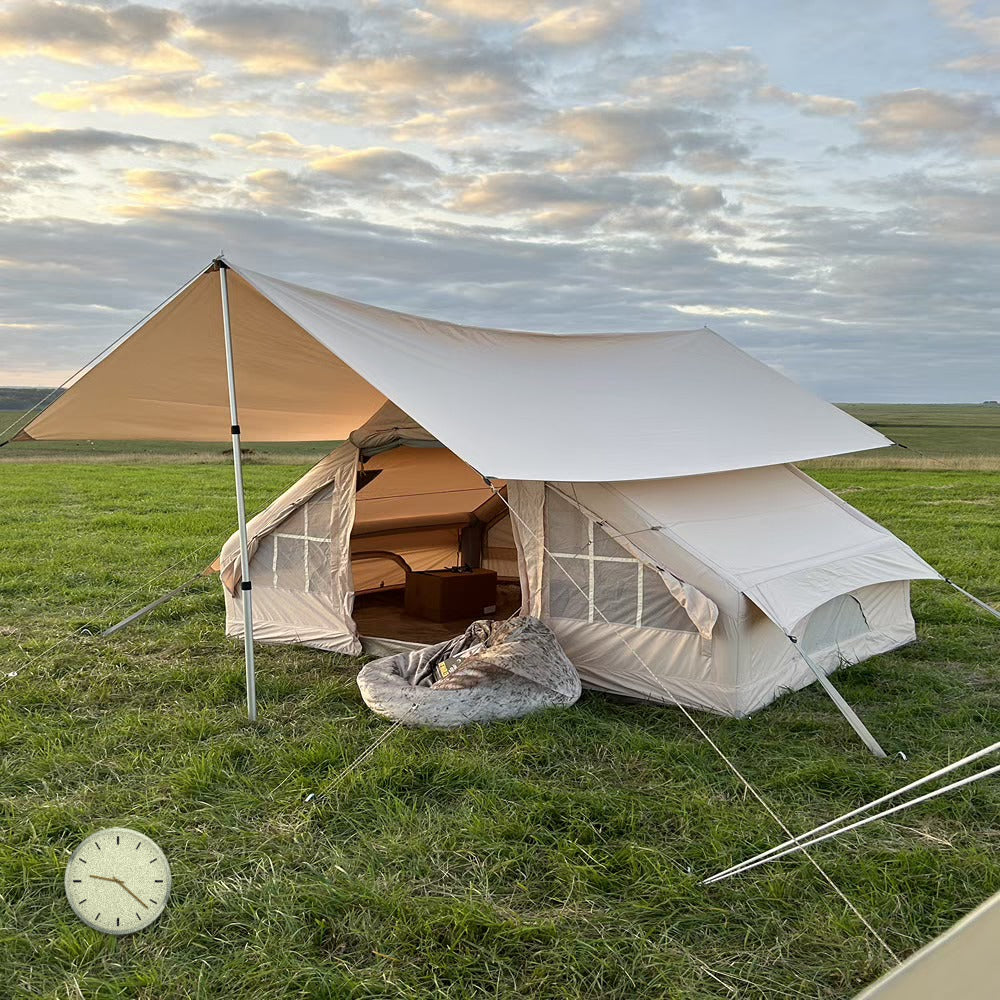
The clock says 9:22
